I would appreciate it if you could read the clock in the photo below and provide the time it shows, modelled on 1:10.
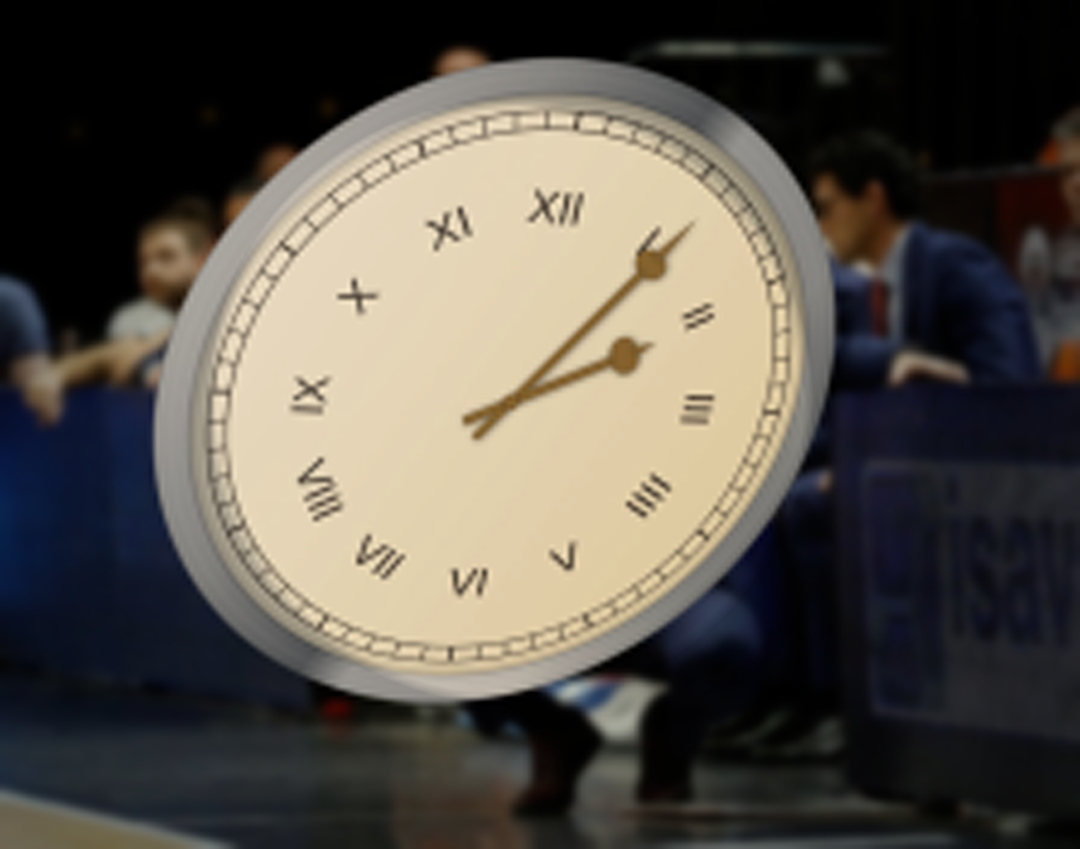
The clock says 2:06
